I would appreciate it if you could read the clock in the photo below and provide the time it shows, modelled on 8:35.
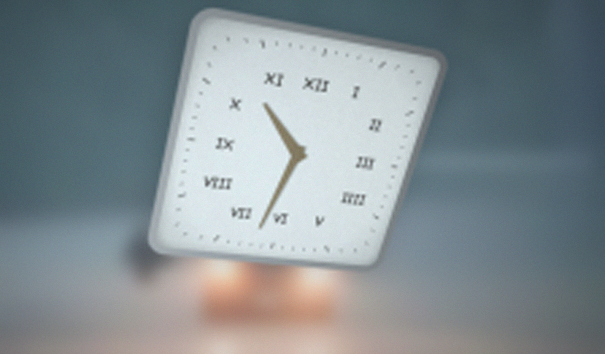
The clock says 10:32
